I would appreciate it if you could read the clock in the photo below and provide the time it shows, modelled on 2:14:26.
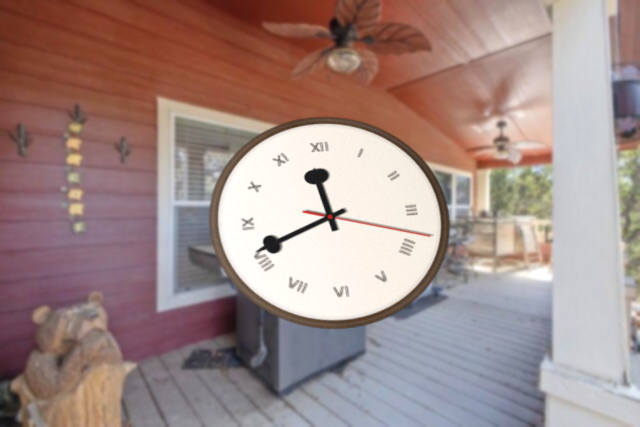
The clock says 11:41:18
